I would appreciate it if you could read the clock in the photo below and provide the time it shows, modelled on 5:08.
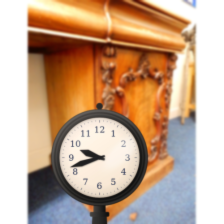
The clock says 9:42
